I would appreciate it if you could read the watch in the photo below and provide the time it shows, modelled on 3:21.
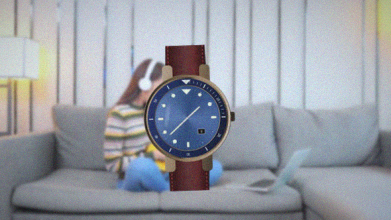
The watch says 1:38
